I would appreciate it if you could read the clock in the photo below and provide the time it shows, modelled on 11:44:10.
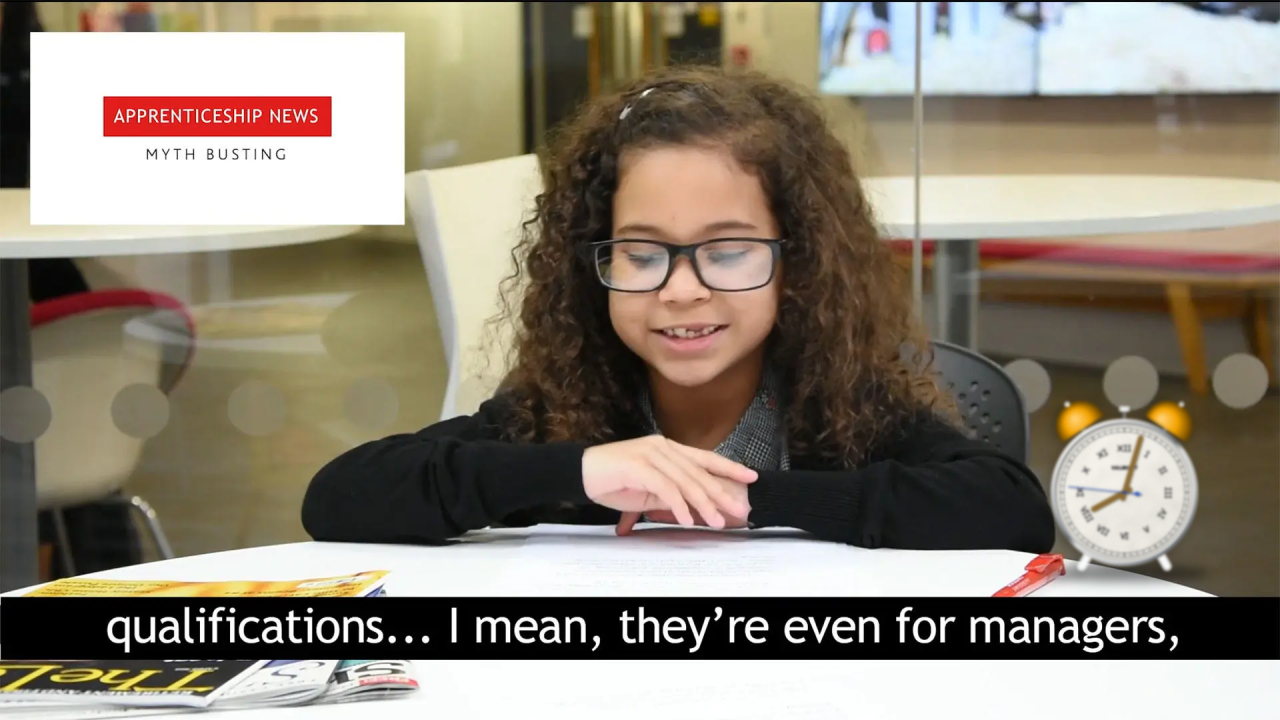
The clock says 8:02:46
